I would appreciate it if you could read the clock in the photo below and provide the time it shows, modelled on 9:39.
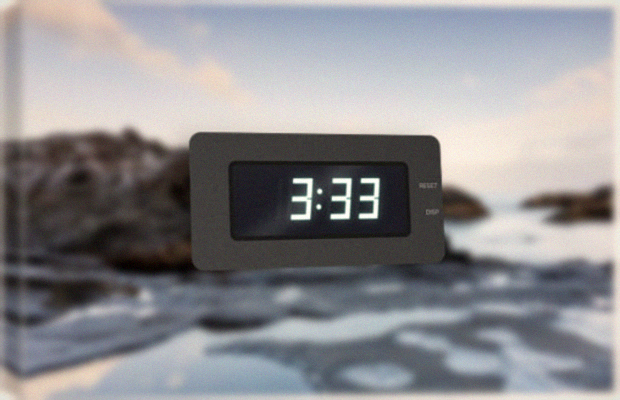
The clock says 3:33
